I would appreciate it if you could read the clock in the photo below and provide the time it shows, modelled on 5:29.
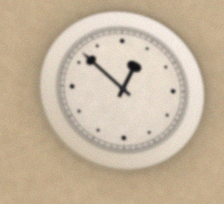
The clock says 12:52
